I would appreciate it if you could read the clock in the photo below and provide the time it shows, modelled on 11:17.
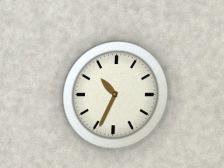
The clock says 10:34
